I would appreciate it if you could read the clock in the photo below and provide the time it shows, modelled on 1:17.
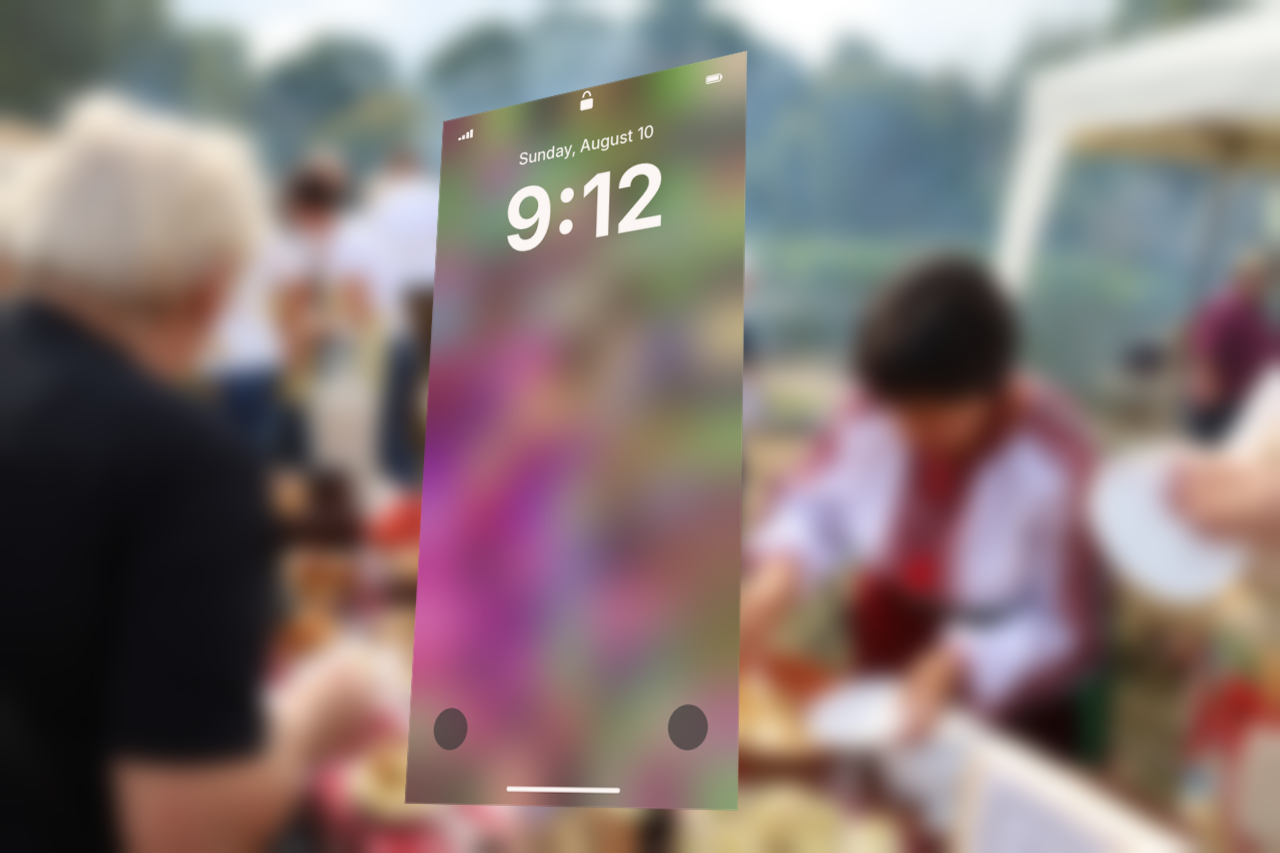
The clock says 9:12
